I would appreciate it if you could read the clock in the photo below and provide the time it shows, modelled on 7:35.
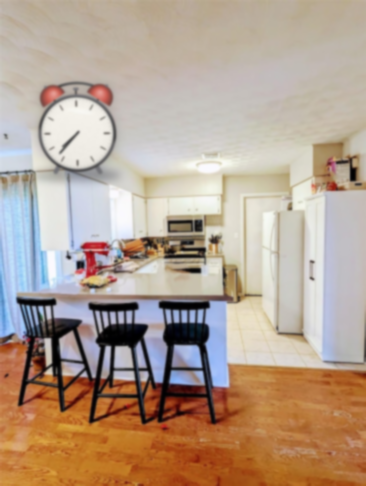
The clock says 7:37
